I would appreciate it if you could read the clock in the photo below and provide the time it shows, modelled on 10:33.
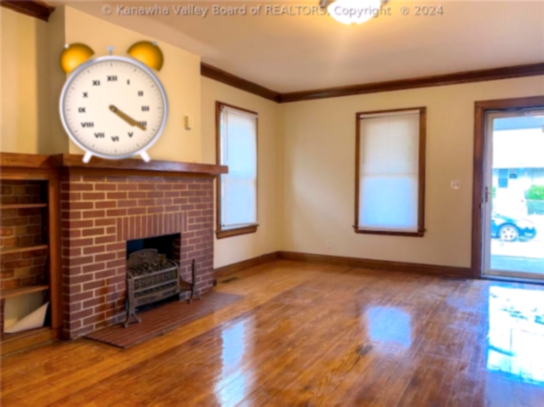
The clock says 4:21
